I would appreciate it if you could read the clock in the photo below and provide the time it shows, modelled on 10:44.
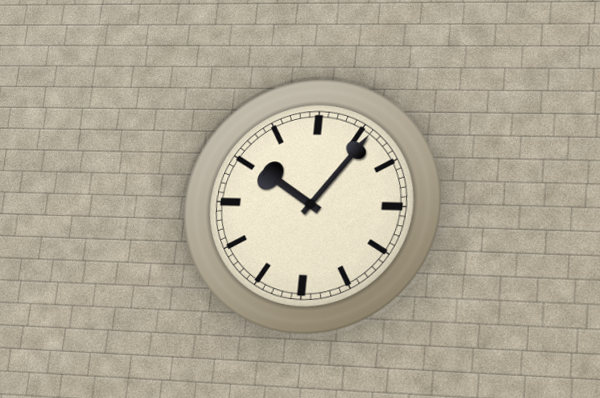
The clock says 10:06
